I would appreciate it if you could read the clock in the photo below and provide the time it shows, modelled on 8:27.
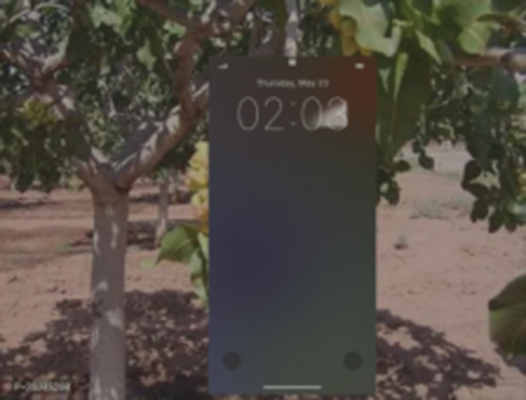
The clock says 2:03
